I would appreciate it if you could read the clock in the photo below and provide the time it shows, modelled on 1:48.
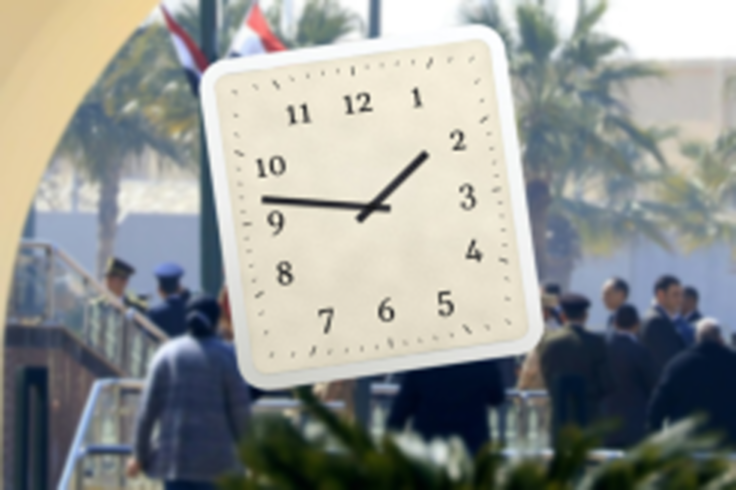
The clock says 1:47
